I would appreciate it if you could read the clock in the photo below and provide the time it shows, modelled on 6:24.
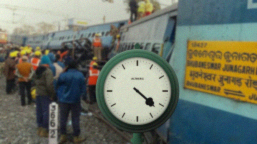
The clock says 4:22
